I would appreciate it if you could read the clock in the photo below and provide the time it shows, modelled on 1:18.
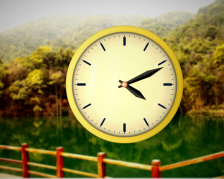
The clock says 4:11
